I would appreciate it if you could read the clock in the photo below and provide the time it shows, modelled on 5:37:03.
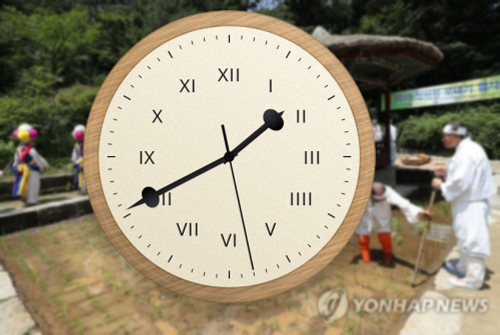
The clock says 1:40:28
